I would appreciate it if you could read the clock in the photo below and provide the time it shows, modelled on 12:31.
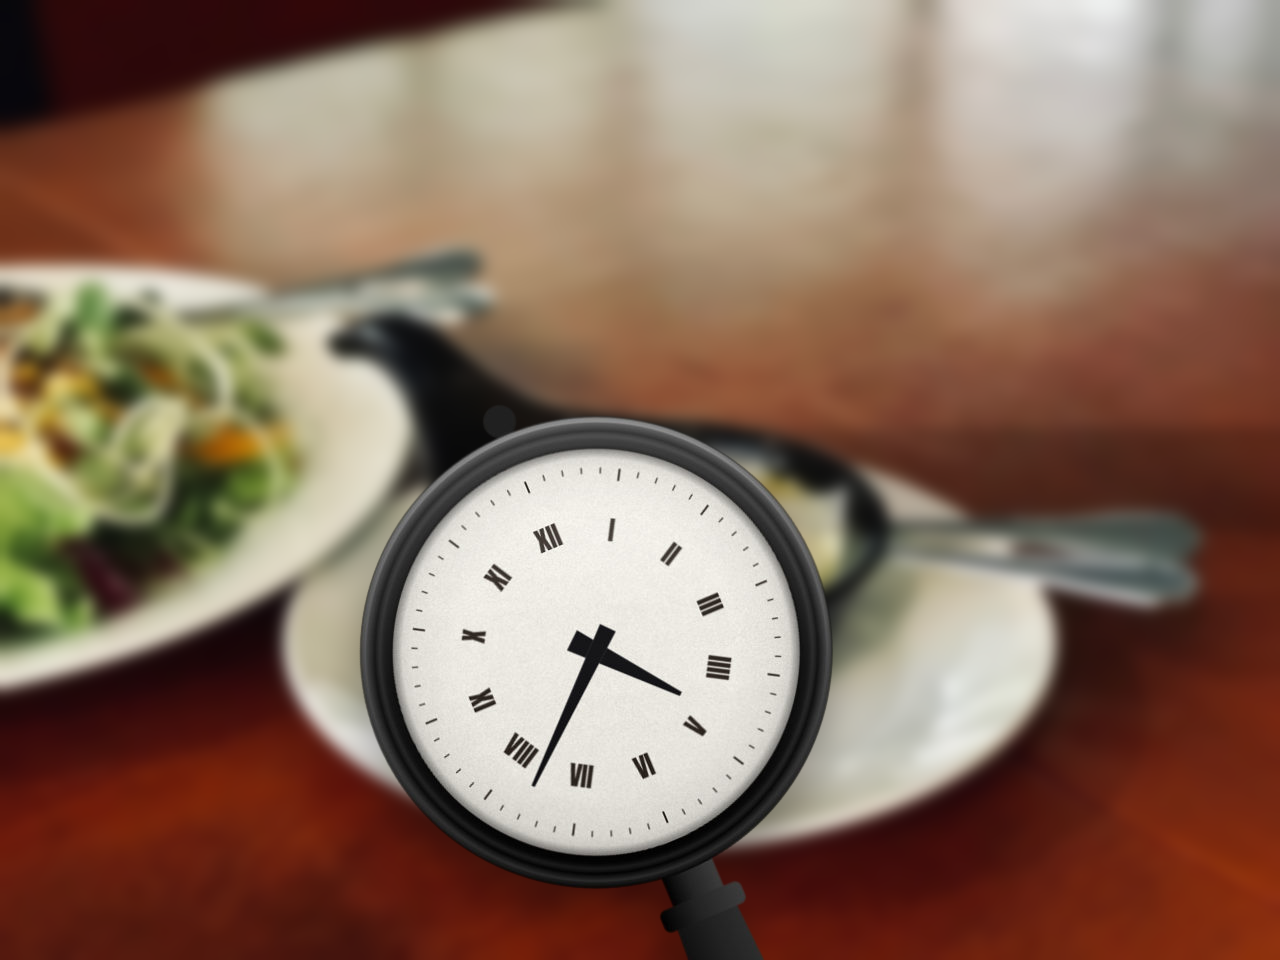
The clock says 4:38
